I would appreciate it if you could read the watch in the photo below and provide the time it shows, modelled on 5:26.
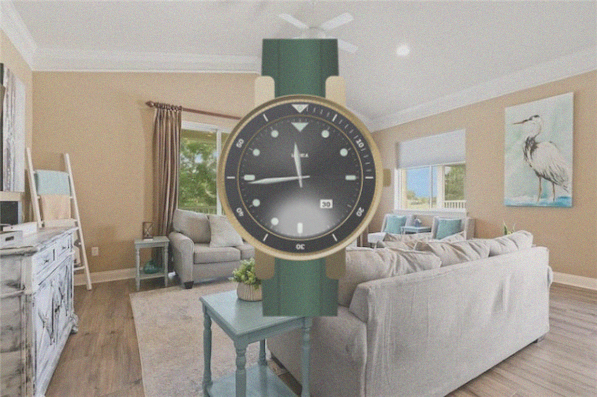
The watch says 11:44
